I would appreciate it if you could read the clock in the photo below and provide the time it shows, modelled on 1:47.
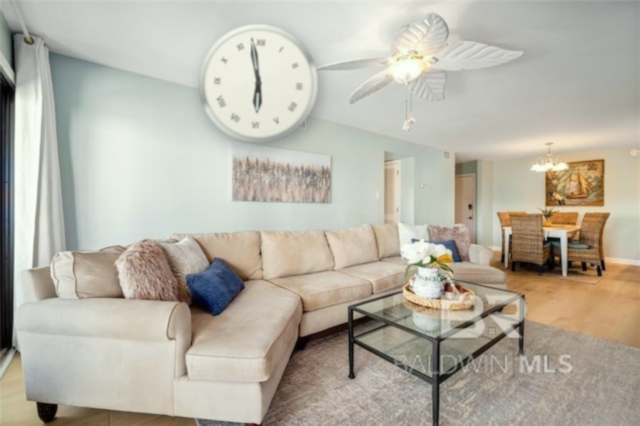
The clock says 5:58
